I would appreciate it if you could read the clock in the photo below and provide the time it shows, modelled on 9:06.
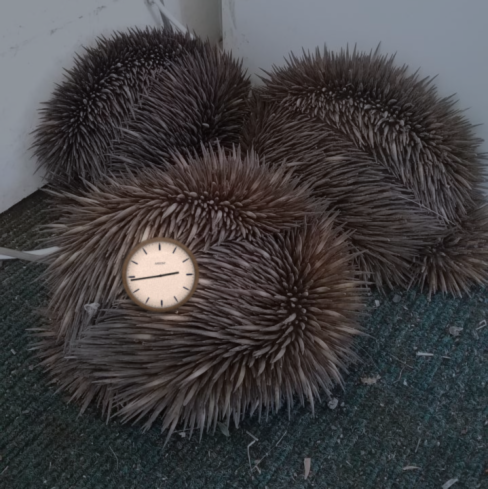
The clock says 2:44
